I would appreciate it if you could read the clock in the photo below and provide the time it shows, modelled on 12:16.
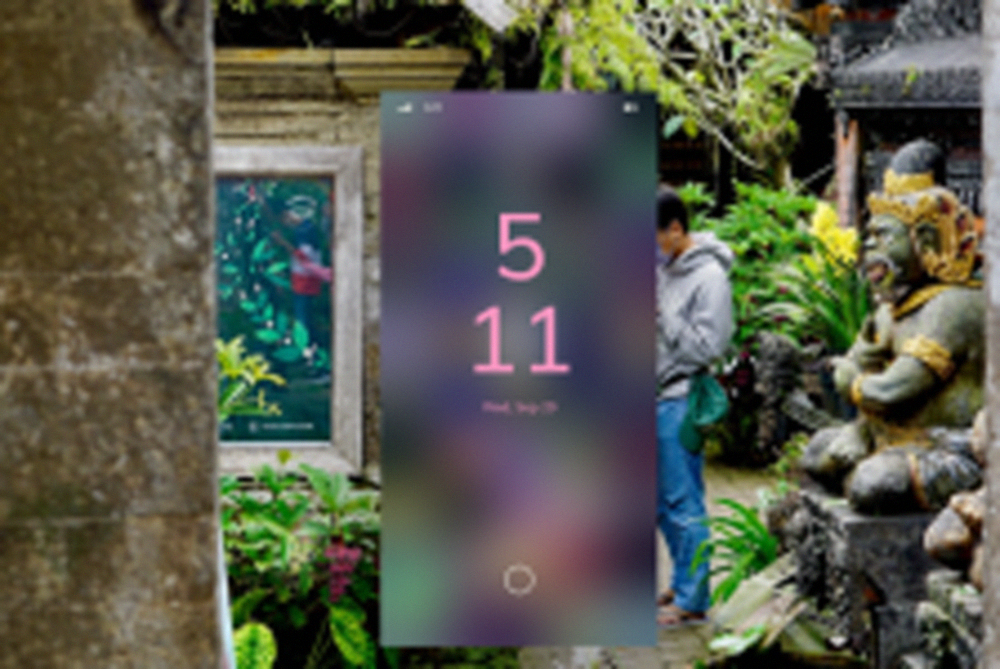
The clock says 5:11
